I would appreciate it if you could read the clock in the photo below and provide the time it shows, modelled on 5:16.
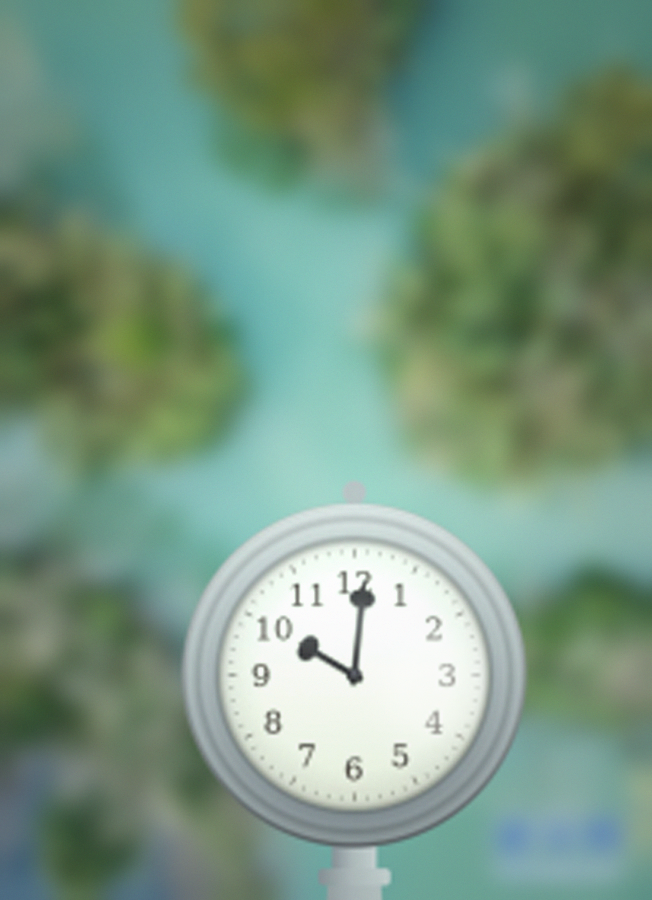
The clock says 10:01
